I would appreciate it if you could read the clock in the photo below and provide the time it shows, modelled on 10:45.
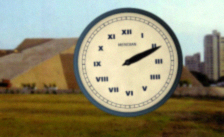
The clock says 2:11
